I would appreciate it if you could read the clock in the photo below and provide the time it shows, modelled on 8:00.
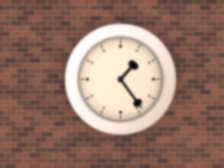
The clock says 1:24
